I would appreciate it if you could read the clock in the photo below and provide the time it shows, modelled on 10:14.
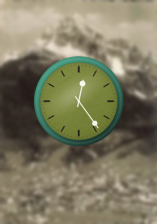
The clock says 12:24
